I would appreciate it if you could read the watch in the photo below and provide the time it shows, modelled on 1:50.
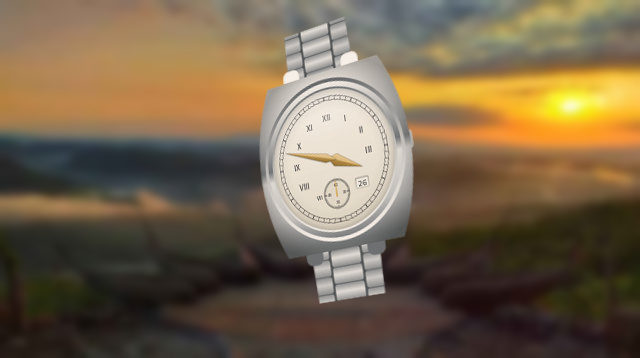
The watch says 3:48
